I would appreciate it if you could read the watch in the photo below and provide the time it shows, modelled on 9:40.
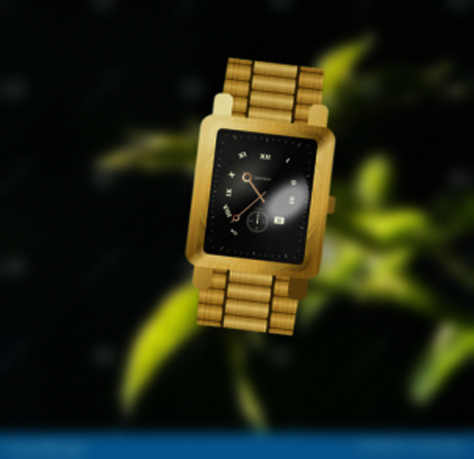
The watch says 10:37
